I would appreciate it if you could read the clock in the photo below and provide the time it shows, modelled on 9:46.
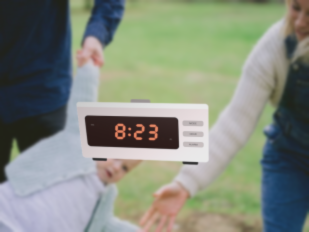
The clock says 8:23
